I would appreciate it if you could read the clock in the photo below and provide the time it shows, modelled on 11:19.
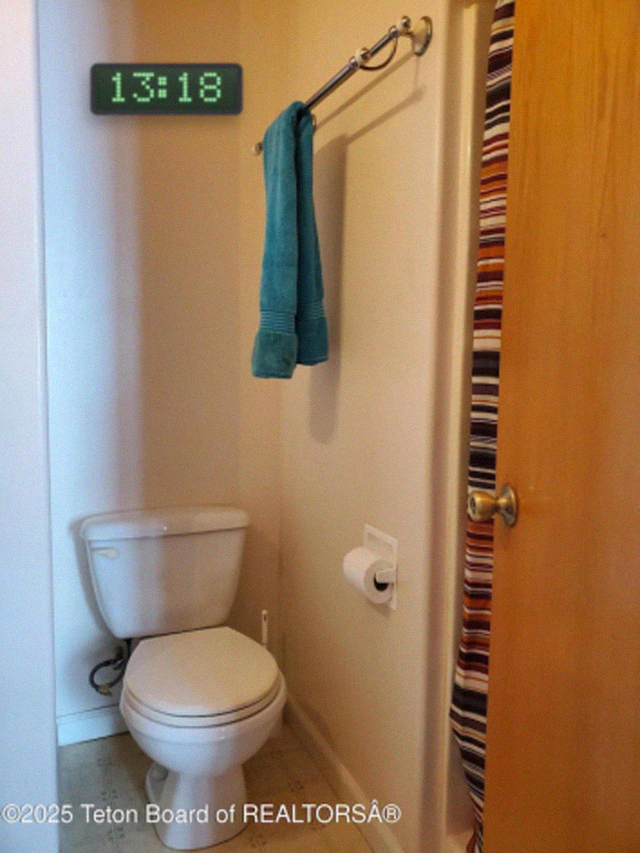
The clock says 13:18
